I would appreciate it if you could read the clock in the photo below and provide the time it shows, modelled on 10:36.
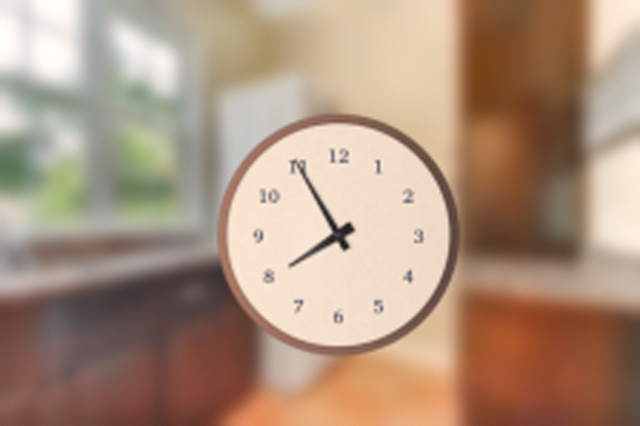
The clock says 7:55
